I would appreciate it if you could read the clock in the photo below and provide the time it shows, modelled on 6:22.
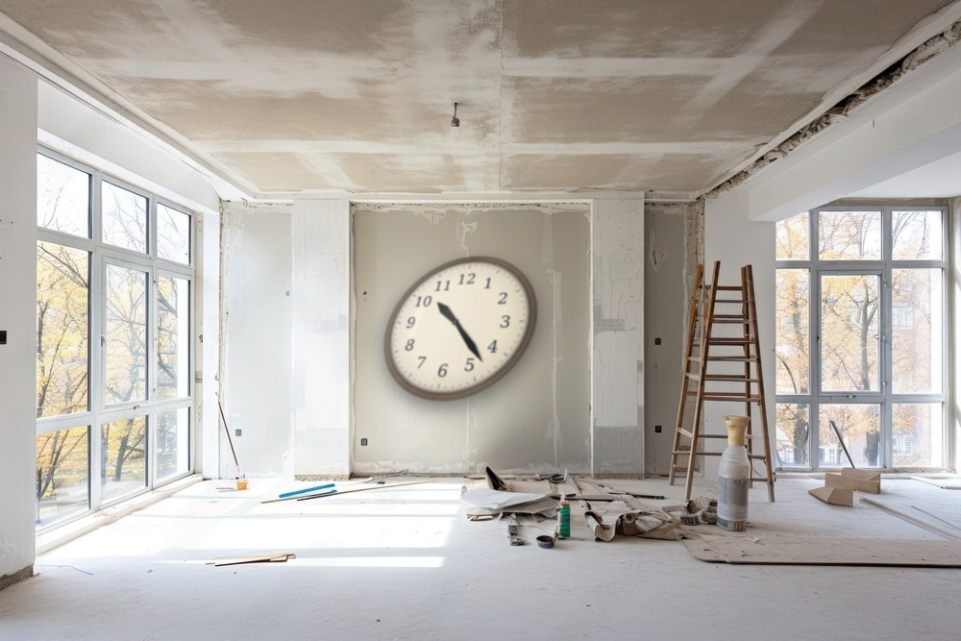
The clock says 10:23
